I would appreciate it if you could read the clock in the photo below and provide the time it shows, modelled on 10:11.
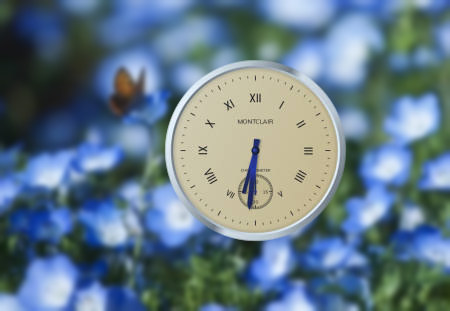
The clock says 6:31
